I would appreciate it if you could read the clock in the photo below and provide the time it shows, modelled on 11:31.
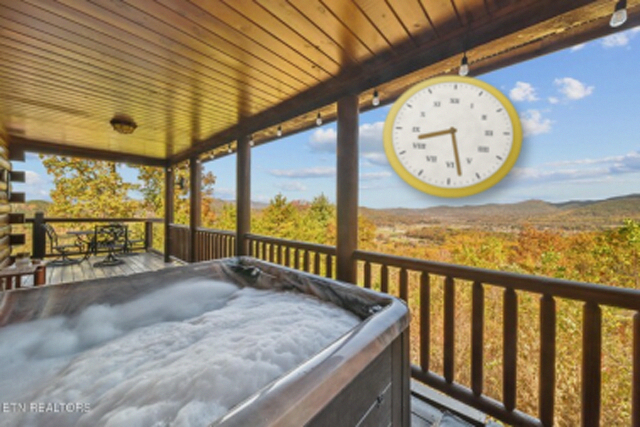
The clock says 8:28
